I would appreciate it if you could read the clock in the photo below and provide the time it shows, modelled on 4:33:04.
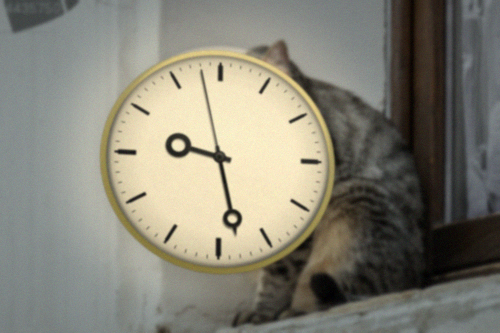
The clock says 9:27:58
